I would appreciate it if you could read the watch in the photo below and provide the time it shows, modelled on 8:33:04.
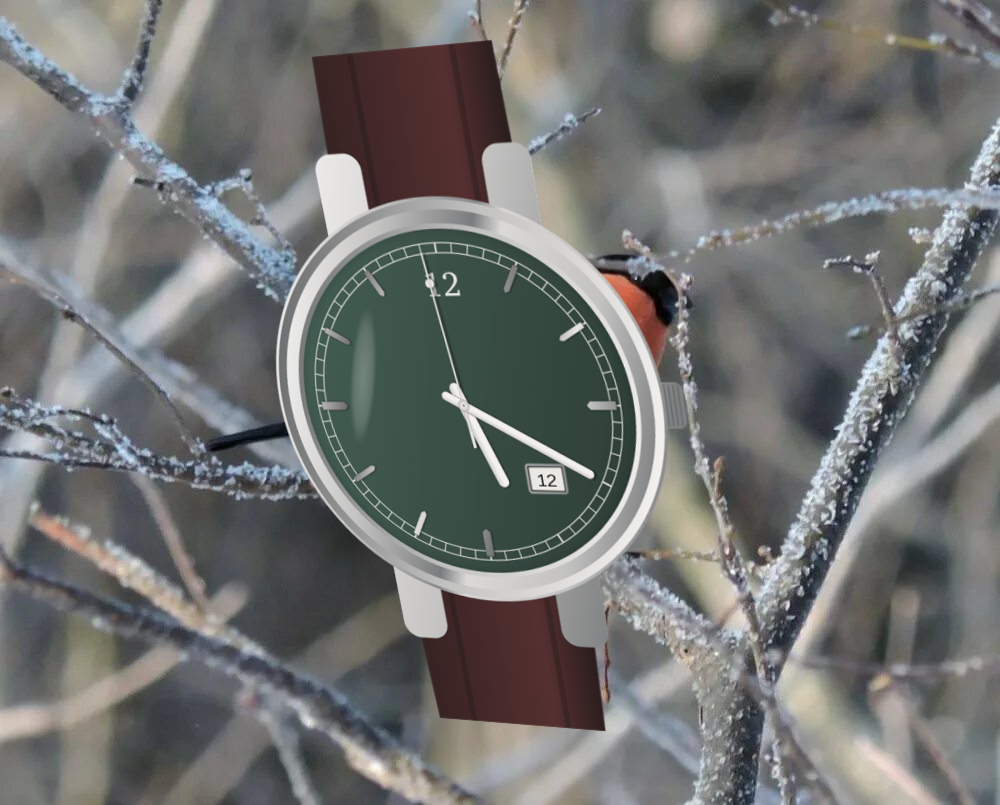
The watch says 5:19:59
